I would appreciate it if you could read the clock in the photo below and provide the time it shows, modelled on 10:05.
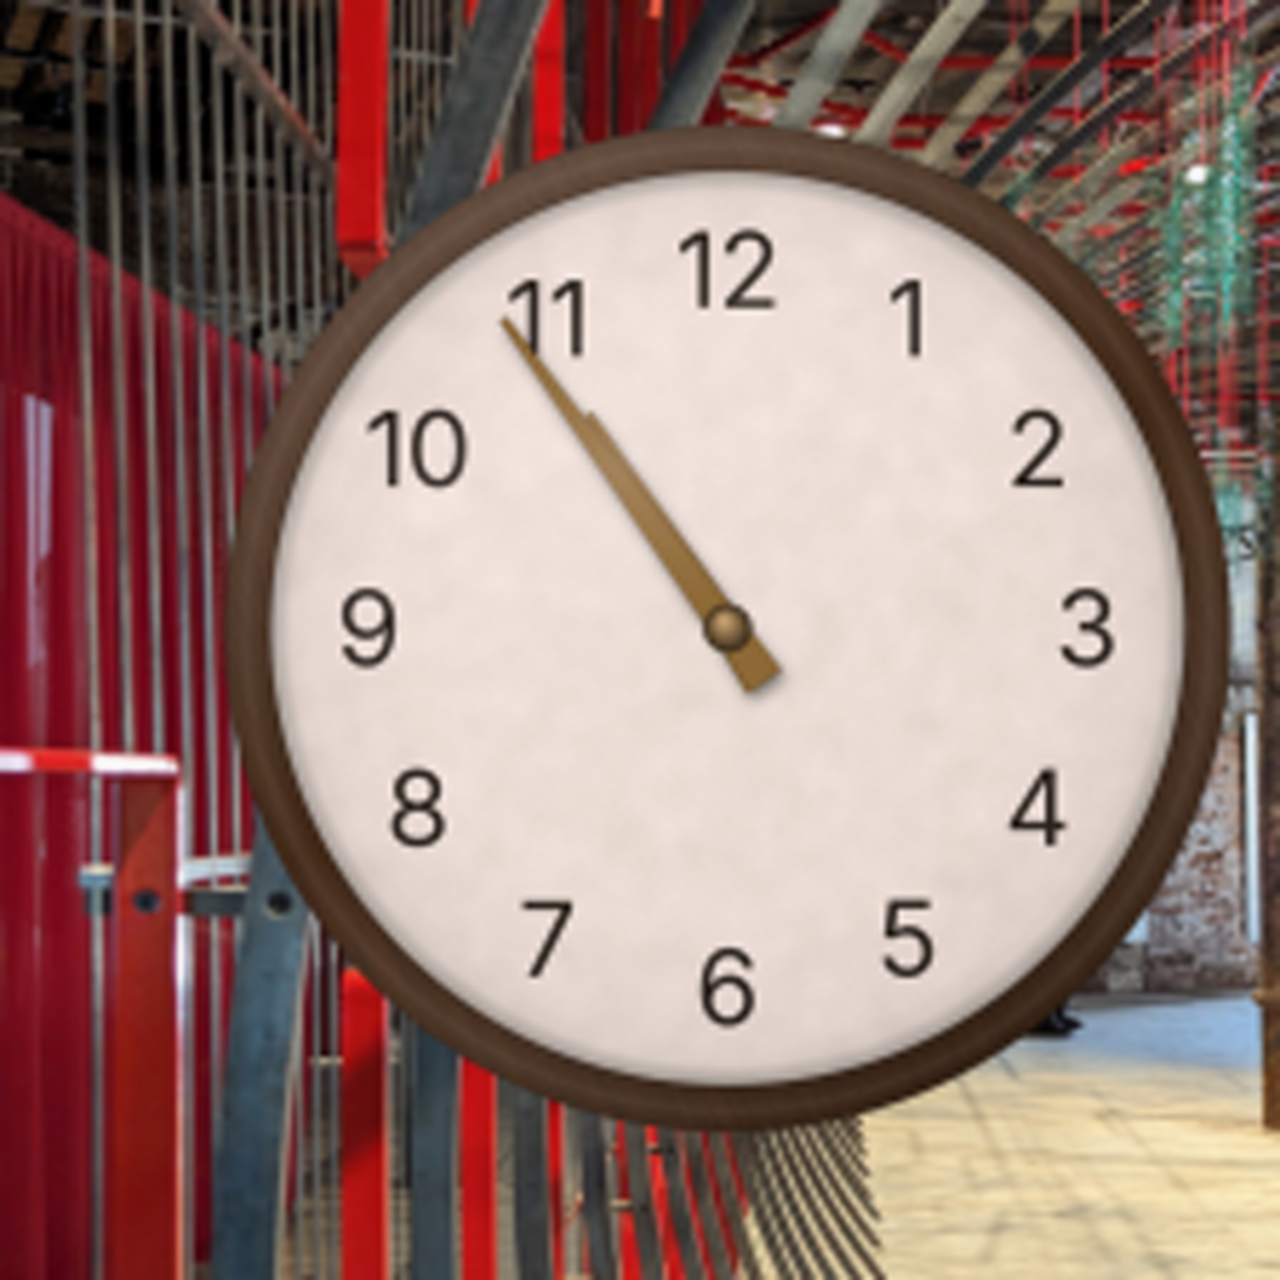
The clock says 10:54
